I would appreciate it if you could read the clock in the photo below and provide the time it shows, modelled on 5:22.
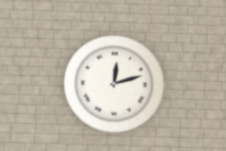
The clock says 12:12
